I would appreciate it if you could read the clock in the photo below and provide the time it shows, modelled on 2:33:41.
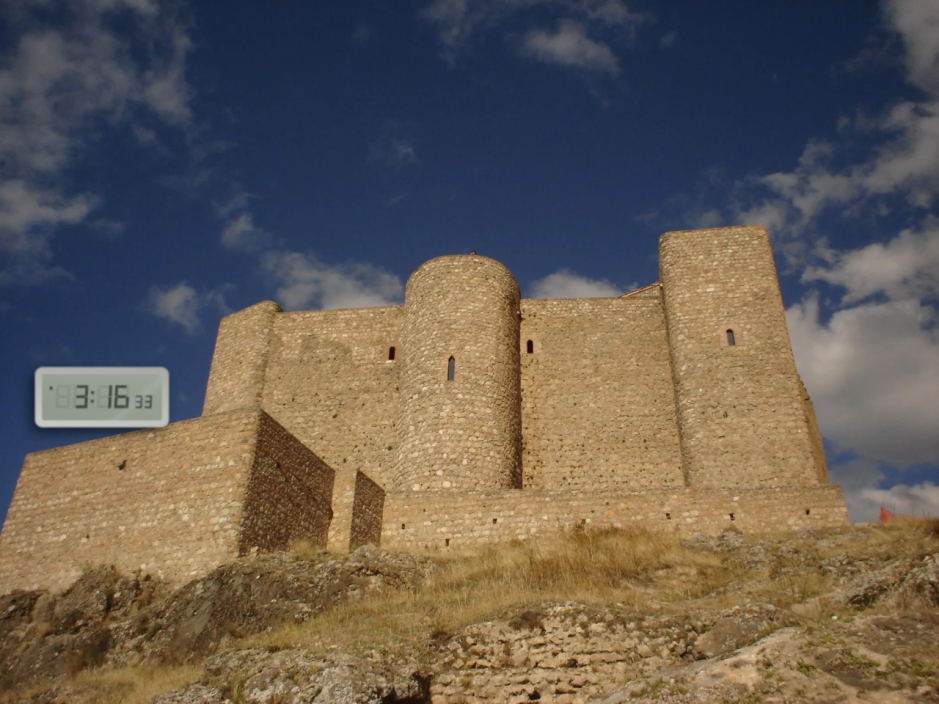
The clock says 3:16:33
